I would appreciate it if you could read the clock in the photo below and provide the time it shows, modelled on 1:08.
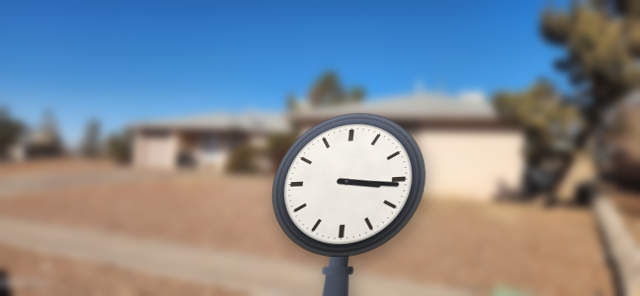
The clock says 3:16
